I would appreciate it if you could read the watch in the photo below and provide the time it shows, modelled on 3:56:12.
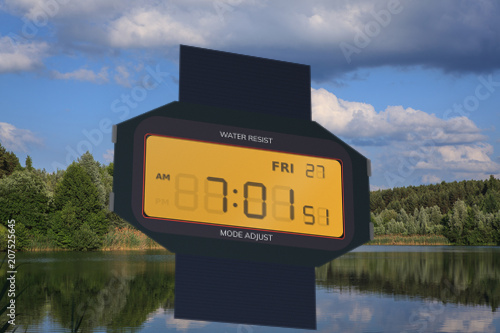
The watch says 7:01:51
